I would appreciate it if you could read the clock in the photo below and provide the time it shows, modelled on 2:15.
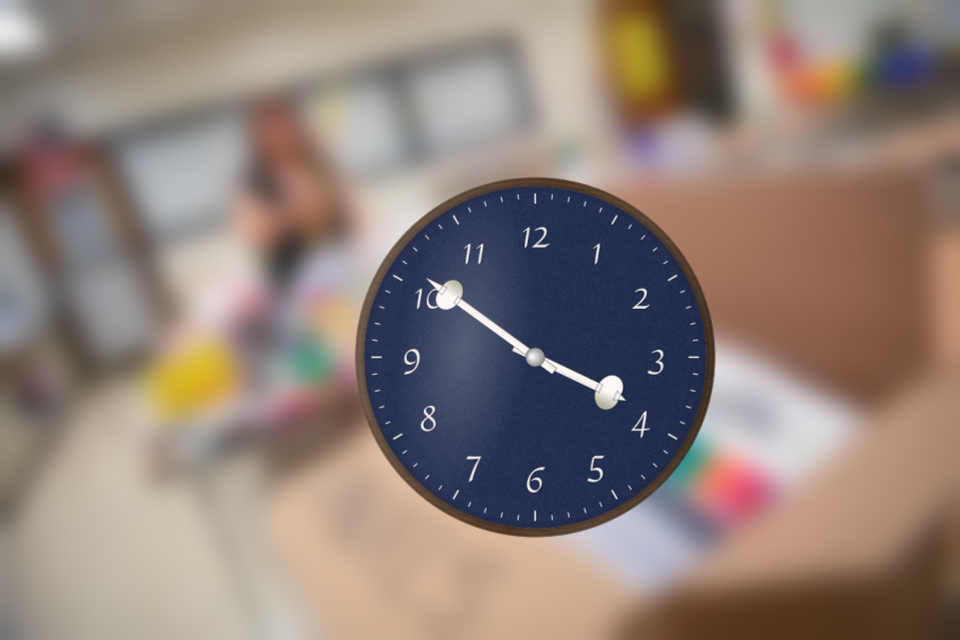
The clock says 3:51
